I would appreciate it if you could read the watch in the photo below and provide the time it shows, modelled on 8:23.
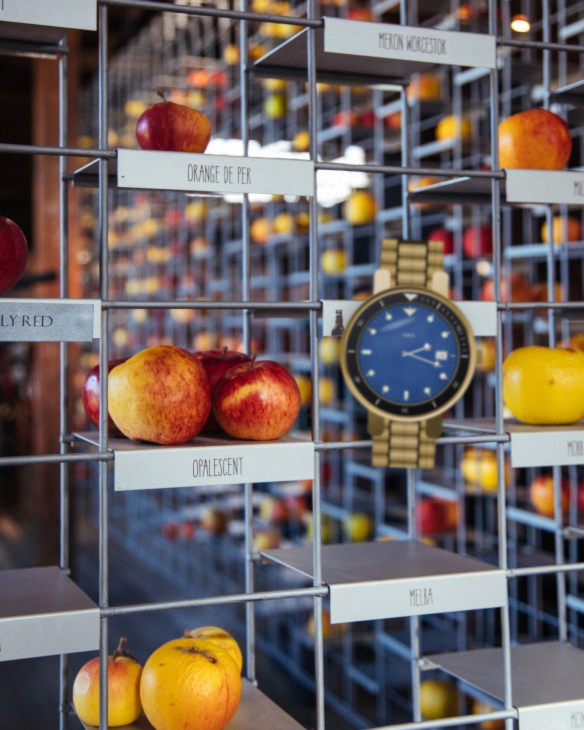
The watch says 2:18
